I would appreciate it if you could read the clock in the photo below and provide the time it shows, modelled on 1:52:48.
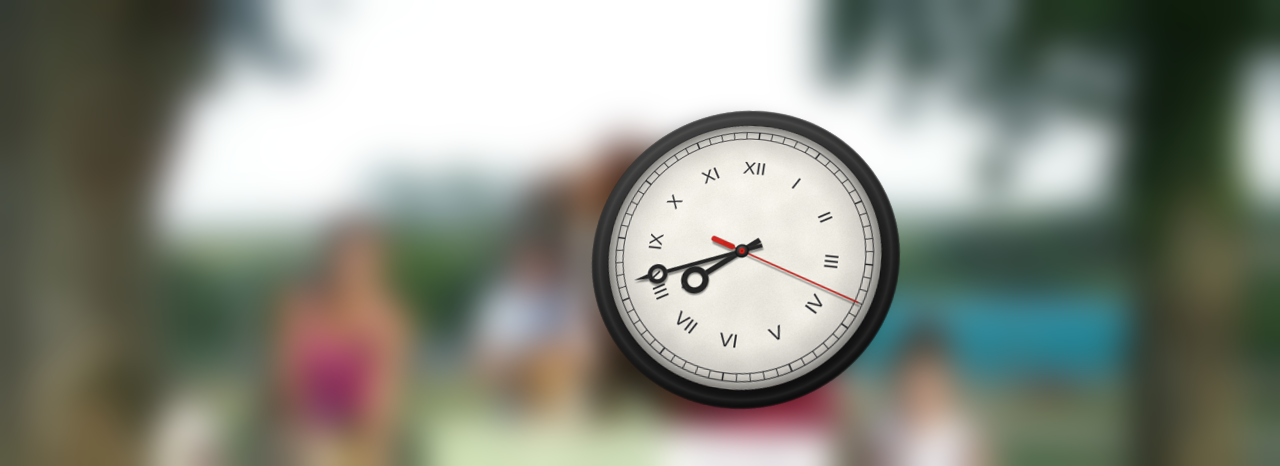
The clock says 7:41:18
